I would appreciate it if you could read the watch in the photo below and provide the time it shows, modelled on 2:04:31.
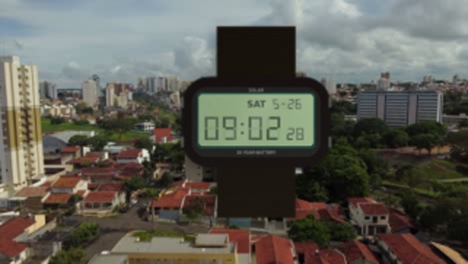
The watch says 9:02:28
